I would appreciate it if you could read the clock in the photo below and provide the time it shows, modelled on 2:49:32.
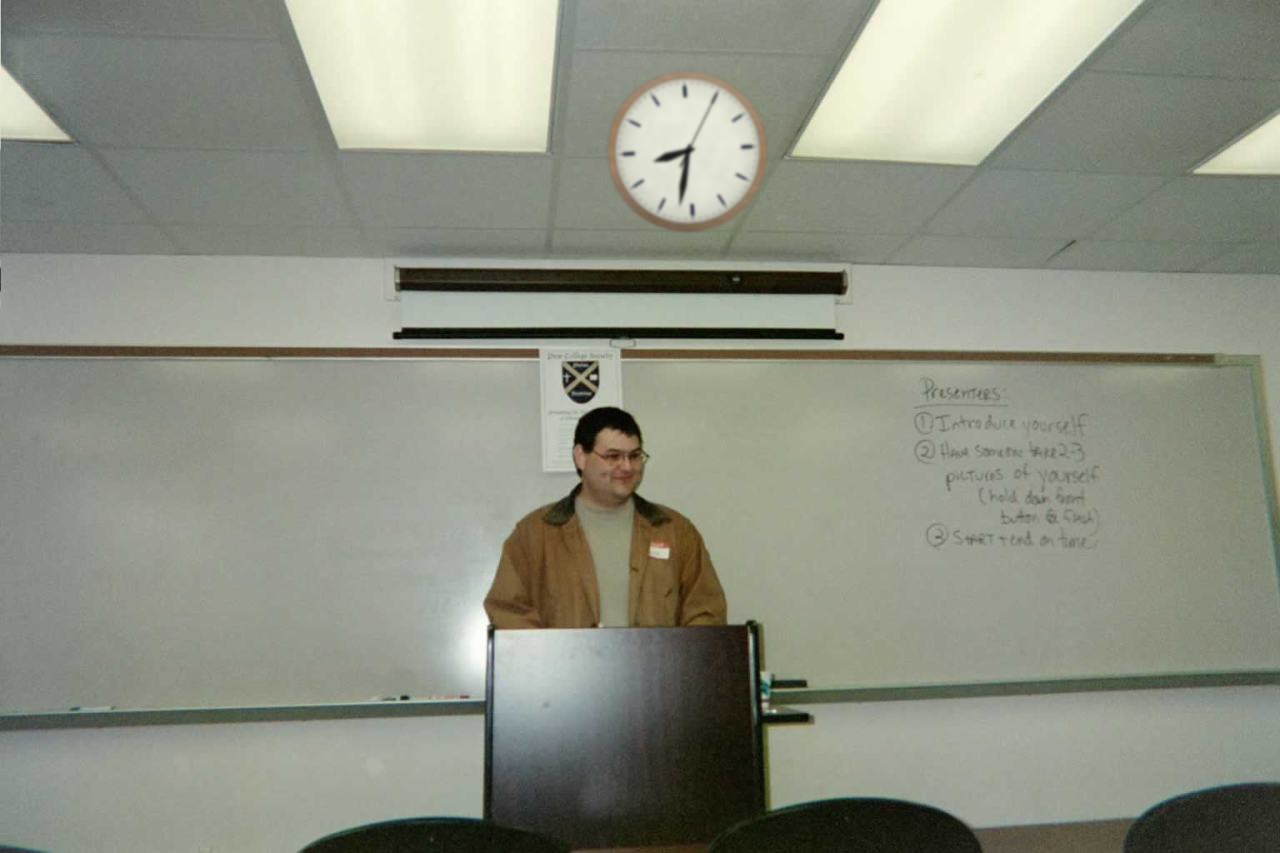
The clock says 8:32:05
